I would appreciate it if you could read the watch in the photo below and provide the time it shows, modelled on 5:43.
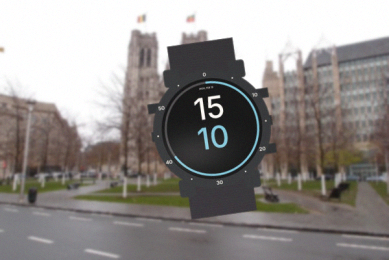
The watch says 15:10
